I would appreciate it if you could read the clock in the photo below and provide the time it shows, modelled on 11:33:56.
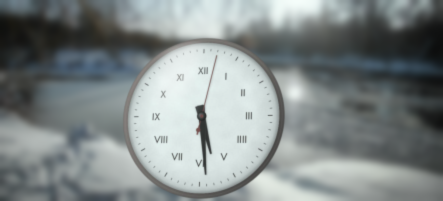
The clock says 5:29:02
